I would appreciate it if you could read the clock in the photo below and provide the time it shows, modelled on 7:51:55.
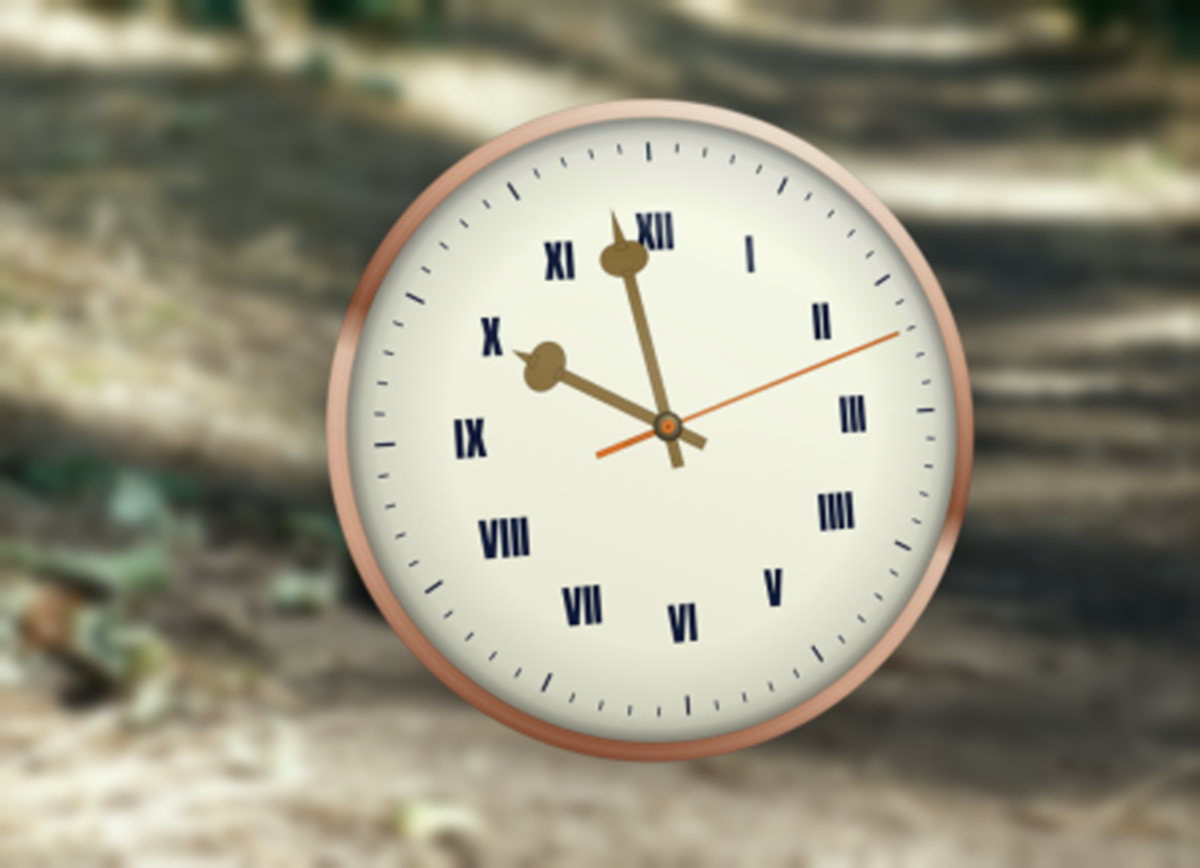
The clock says 9:58:12
